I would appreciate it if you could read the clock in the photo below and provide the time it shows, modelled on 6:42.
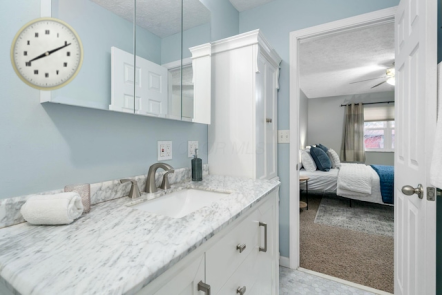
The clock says 8:11
